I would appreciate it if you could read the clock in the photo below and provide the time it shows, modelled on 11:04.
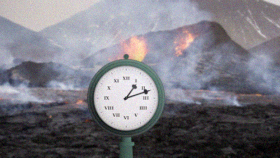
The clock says 1:12
